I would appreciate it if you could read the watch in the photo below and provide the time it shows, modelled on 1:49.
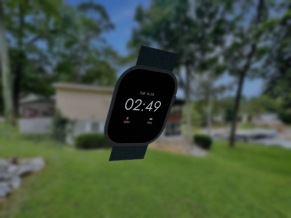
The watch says 2:49
